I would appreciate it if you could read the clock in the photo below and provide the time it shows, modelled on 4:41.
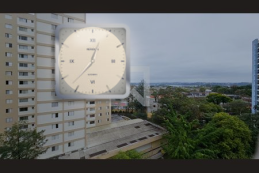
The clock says 12:37
